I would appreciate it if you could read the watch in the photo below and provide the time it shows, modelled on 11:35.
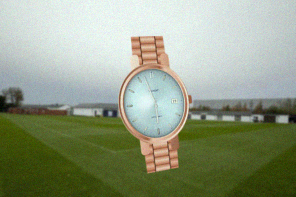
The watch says 5:57
